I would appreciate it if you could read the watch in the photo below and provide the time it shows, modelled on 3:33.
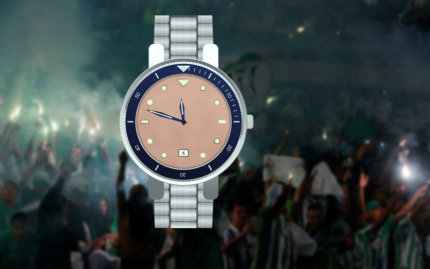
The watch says 11:48
